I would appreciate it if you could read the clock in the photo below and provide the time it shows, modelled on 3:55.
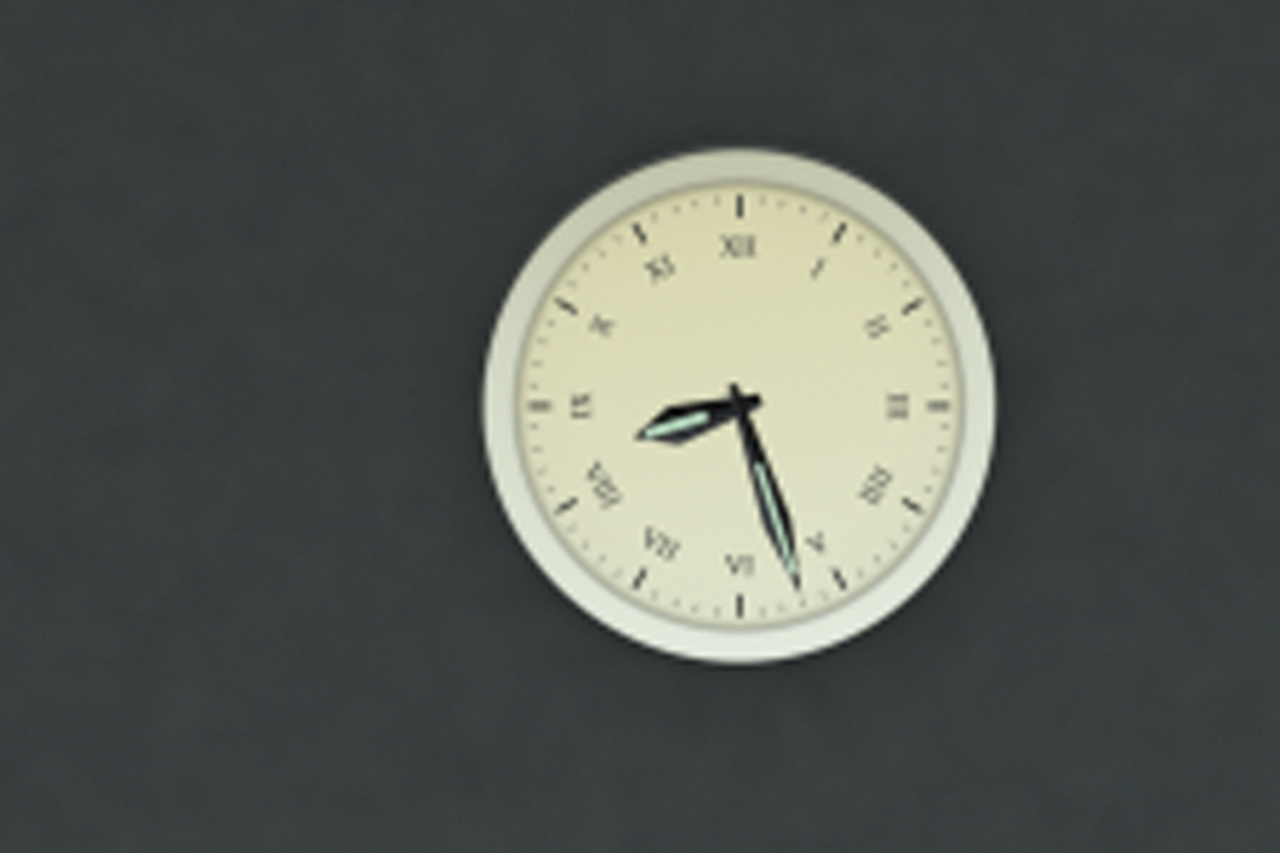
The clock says 8:27
